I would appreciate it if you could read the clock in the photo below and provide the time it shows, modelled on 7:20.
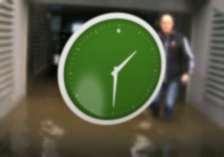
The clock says 1:30
